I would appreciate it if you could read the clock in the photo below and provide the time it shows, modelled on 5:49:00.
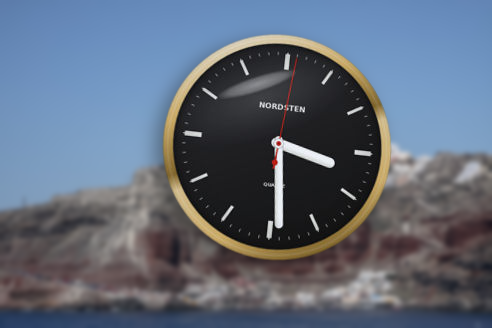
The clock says 3:29:01
